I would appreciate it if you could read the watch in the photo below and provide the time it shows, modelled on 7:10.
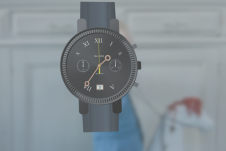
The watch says 1:36
